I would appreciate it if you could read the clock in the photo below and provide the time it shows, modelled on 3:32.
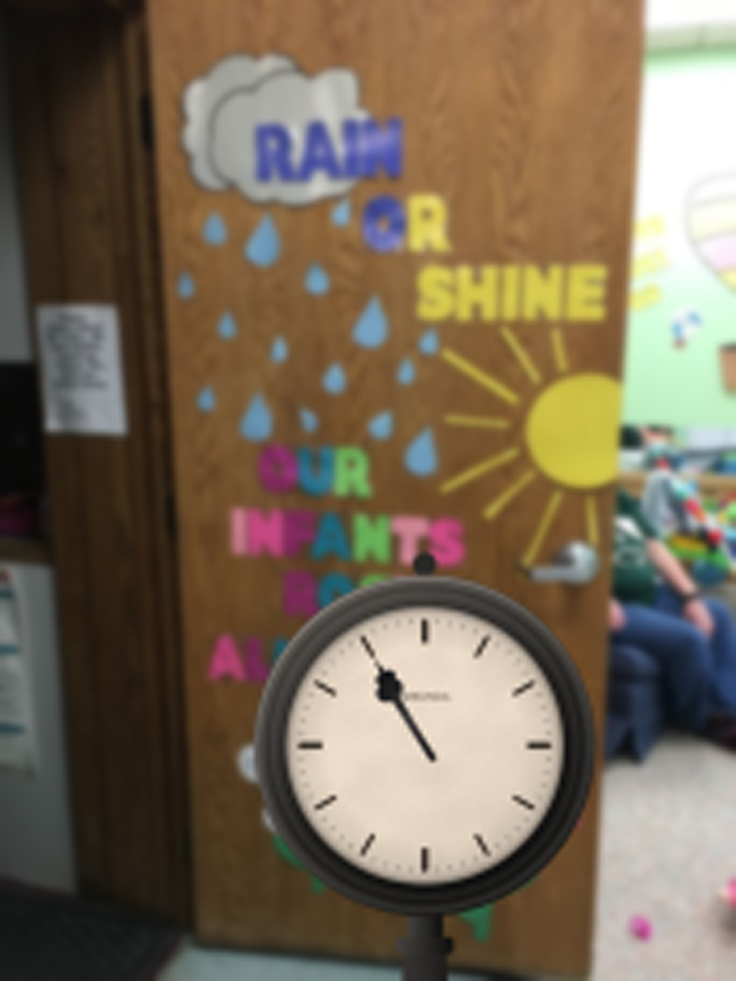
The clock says 10:55
